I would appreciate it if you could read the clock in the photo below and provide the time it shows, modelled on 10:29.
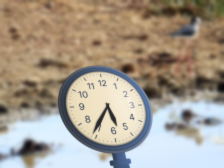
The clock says 5:36
